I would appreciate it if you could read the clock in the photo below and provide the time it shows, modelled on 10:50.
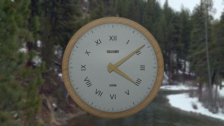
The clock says 4:09
